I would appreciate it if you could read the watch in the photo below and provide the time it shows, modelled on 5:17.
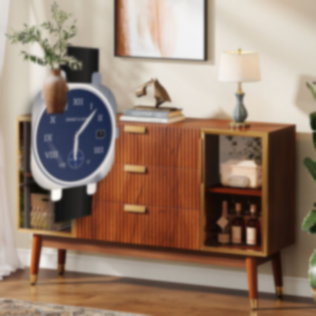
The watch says 6:07
